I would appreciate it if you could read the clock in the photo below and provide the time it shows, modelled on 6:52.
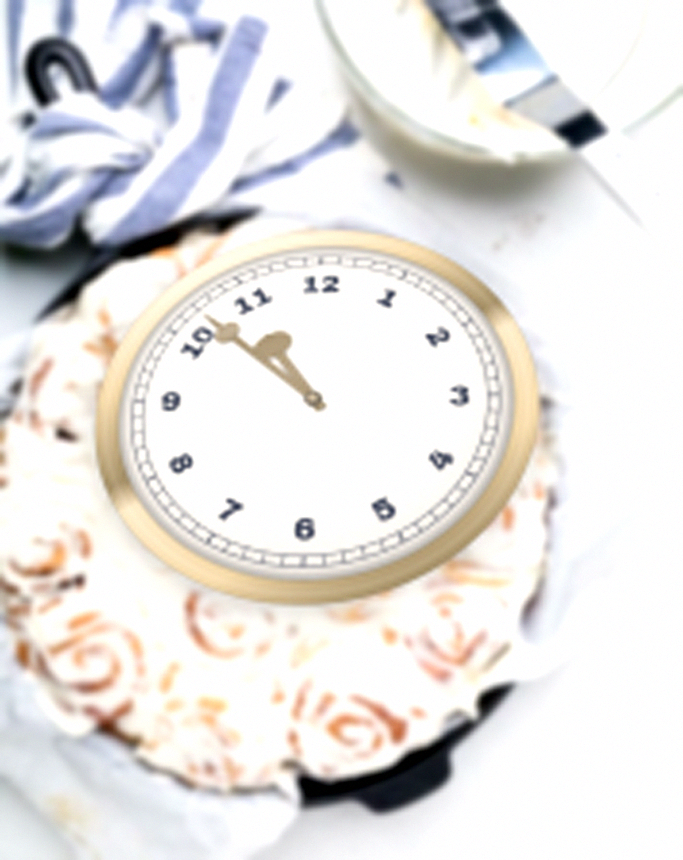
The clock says 10:52
